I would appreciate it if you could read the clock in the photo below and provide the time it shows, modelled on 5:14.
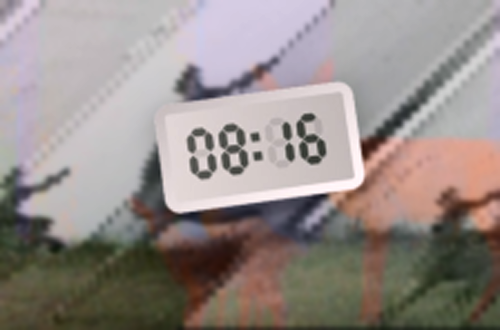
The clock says 8:16
